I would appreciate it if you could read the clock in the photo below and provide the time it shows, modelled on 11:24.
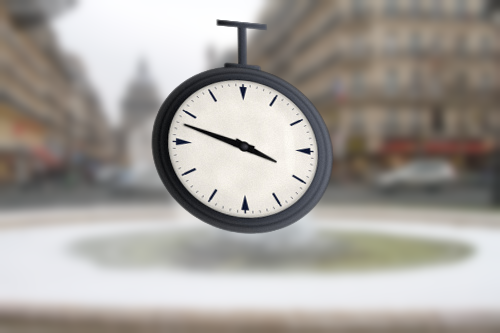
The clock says 3:48
